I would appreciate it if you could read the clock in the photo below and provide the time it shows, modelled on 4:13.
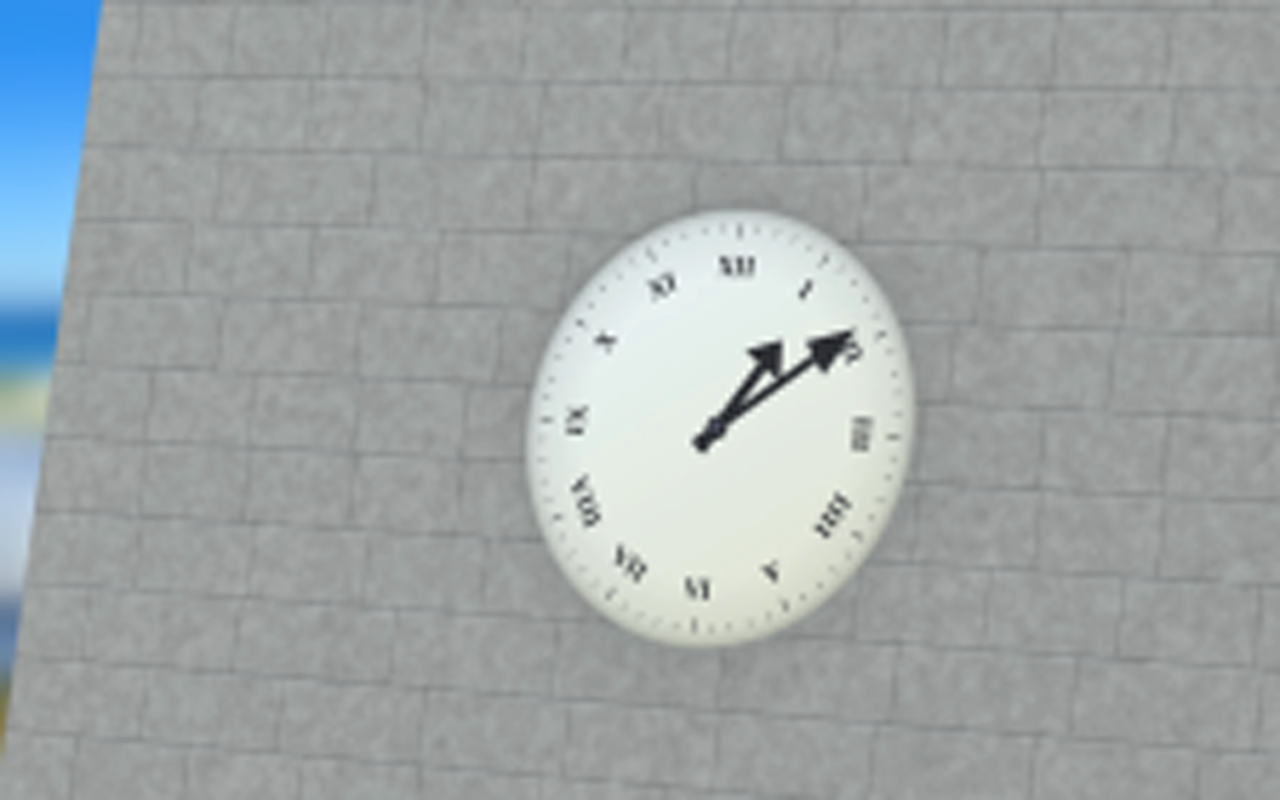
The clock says 1:09
